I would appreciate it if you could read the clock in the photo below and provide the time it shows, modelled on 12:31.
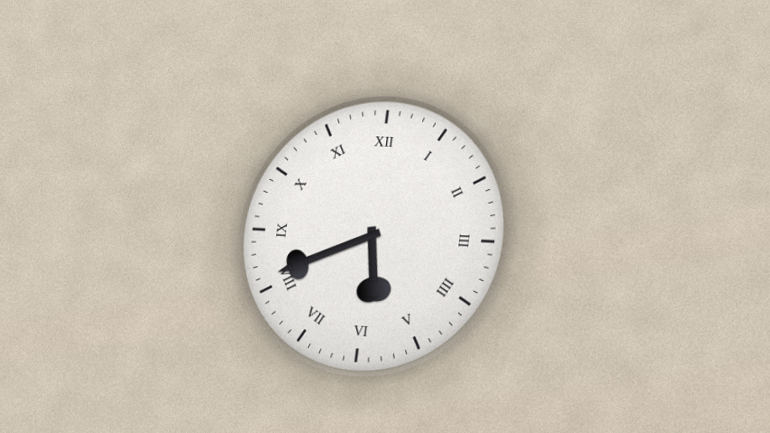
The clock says 5:41
